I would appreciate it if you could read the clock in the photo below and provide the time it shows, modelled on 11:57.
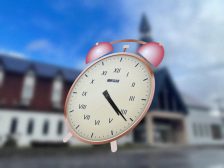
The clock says 4:21
